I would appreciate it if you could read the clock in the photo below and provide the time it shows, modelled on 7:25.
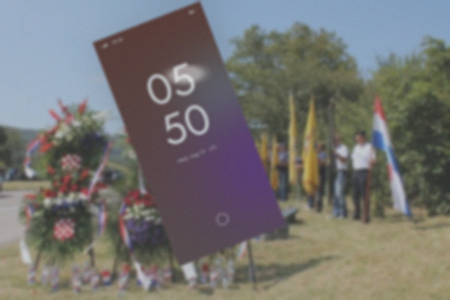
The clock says 5:50
